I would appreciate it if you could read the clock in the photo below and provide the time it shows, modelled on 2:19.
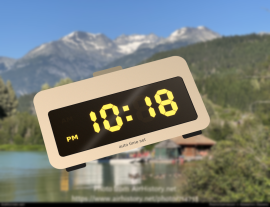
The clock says 10:18
